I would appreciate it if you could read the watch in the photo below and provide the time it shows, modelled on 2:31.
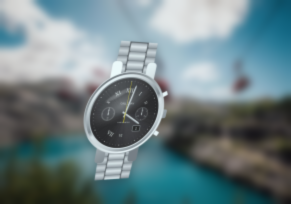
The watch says 4:02
